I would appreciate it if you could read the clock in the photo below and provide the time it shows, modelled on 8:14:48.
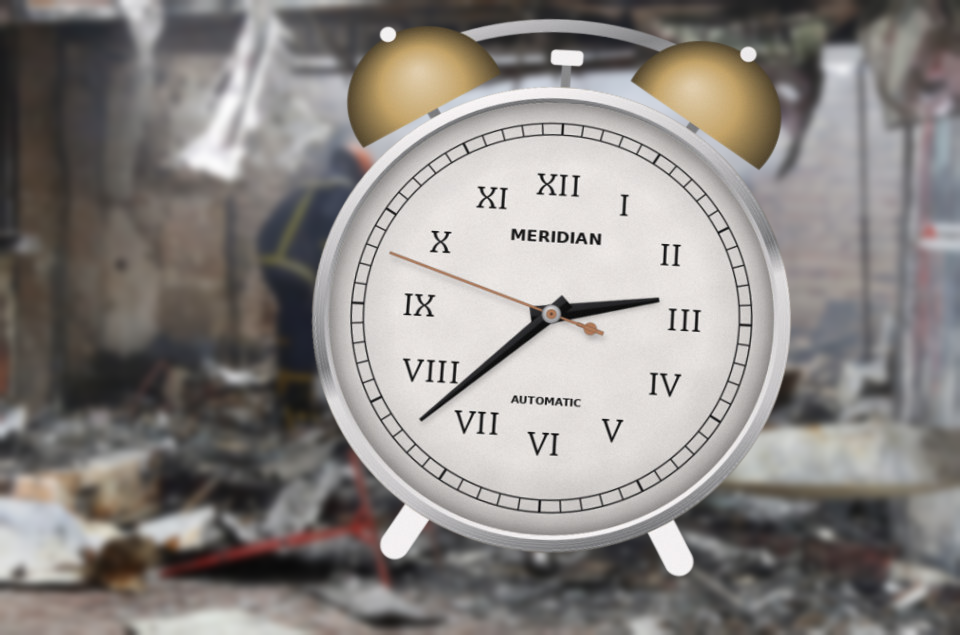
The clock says 2:37:48
